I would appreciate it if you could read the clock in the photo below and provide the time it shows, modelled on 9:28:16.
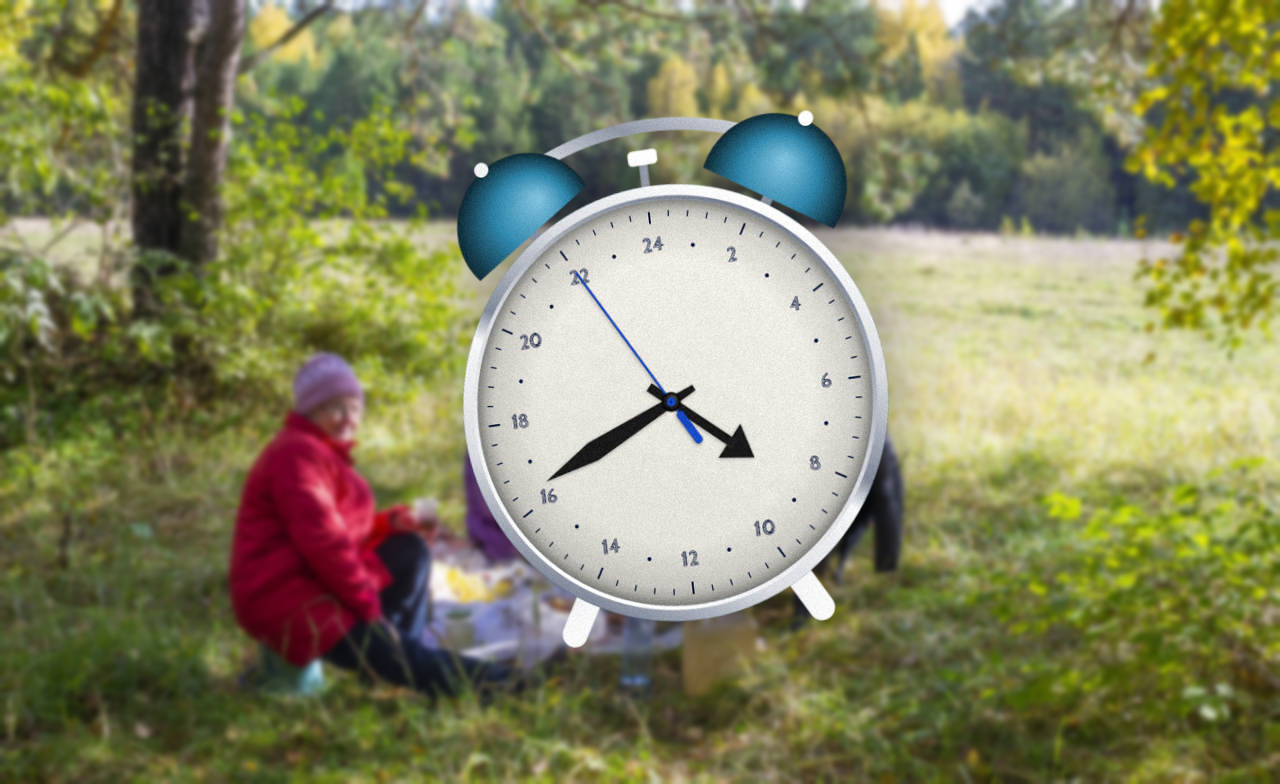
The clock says 8:40:55
